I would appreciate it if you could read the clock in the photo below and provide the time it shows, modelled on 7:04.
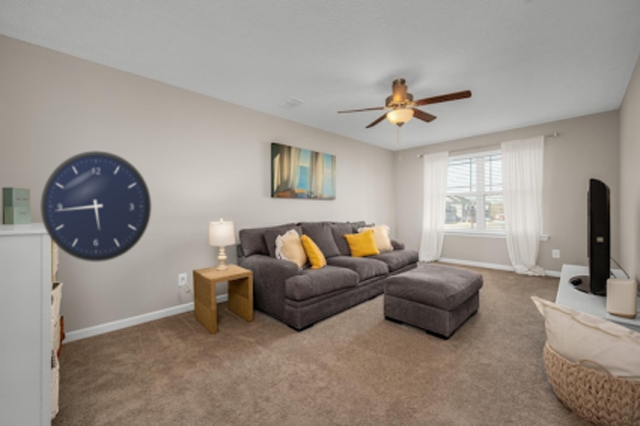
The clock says 5:44
